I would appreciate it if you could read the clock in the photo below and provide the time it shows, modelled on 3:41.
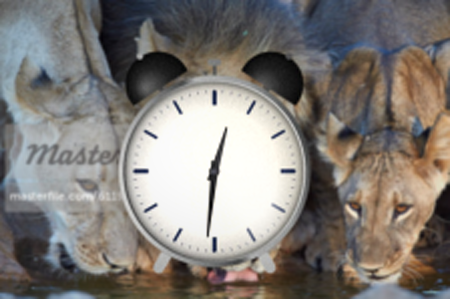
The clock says 12:31
